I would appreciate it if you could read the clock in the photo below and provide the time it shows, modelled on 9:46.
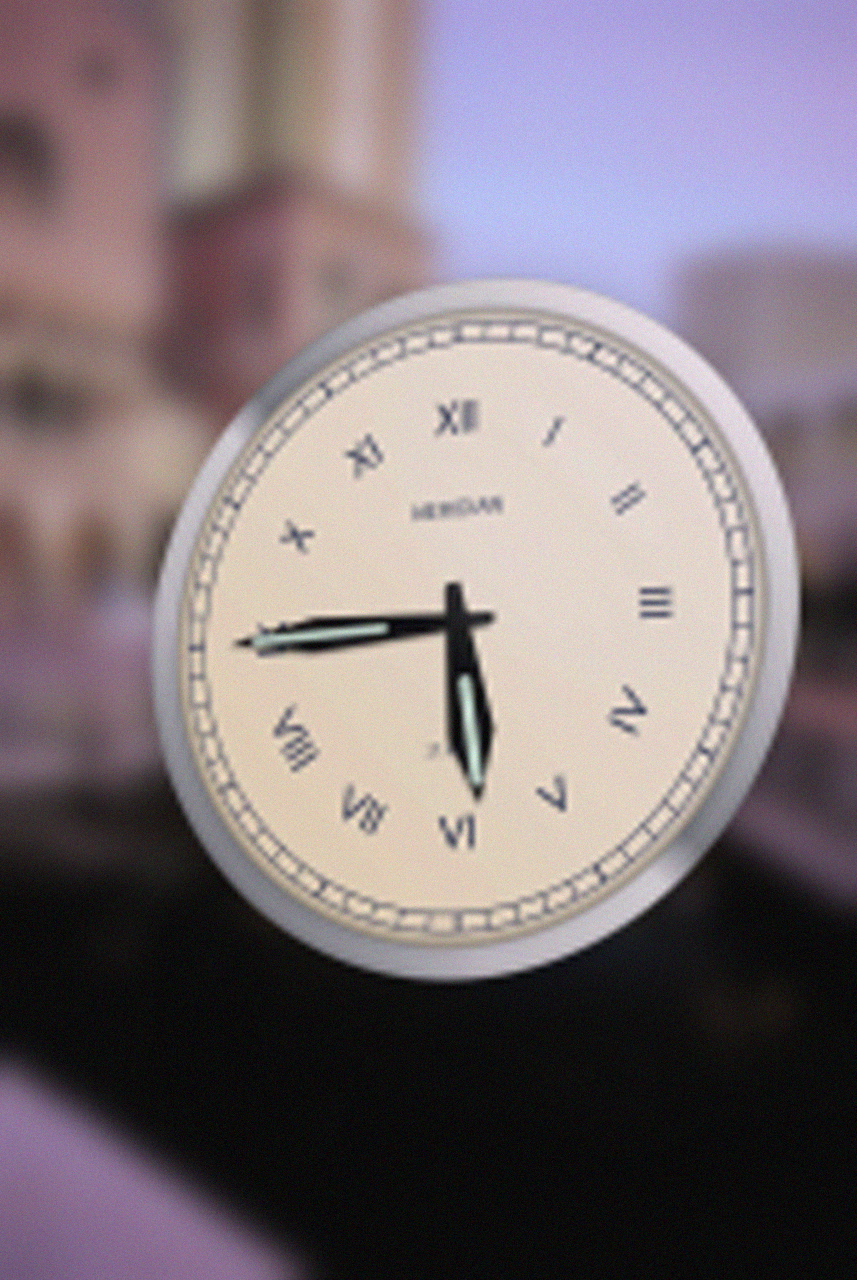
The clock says 5:45
